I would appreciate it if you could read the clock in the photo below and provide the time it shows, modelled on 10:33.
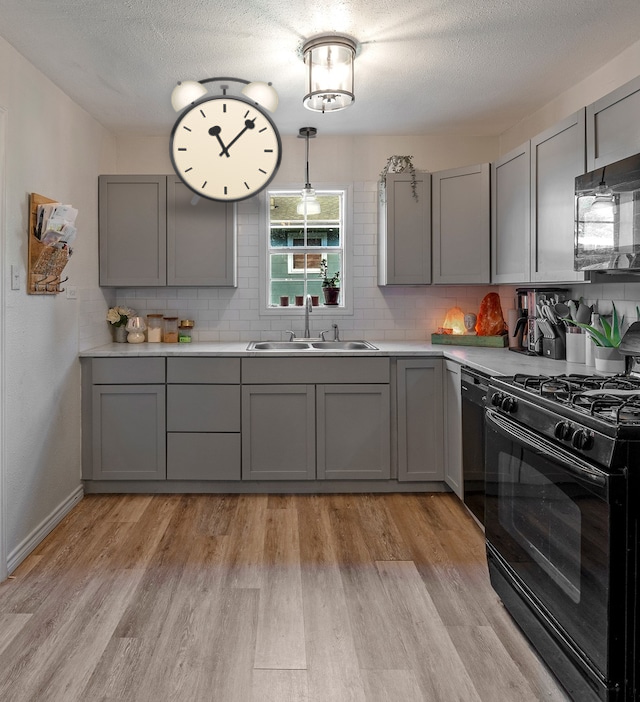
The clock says 11:07
